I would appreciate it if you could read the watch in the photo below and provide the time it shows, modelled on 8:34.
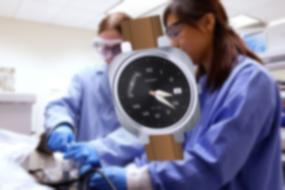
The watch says 3:22
